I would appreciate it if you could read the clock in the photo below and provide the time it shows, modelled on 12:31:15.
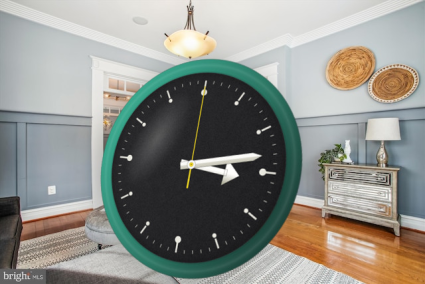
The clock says 3:13:00
